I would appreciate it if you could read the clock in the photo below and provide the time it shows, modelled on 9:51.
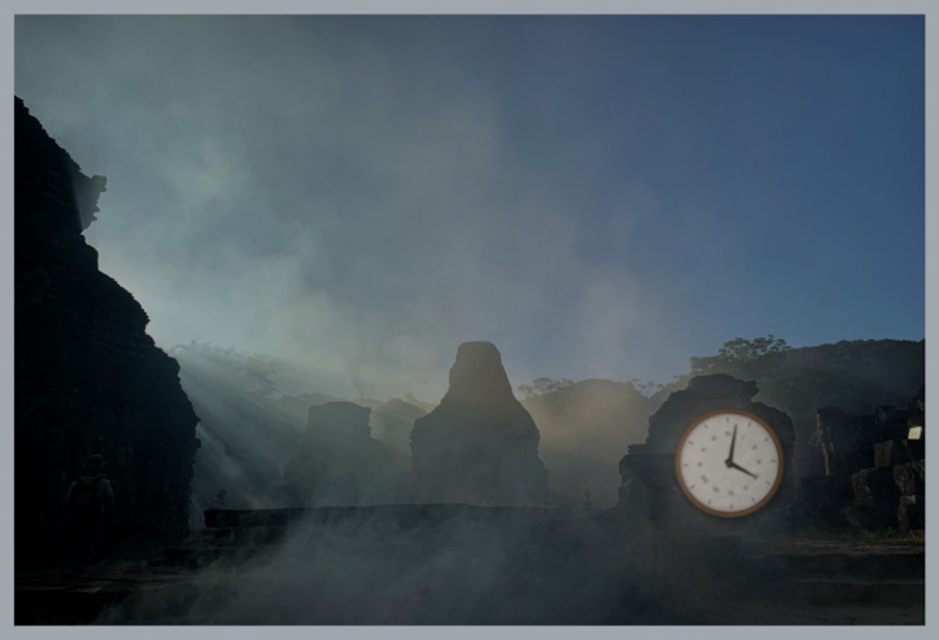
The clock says 4:02
